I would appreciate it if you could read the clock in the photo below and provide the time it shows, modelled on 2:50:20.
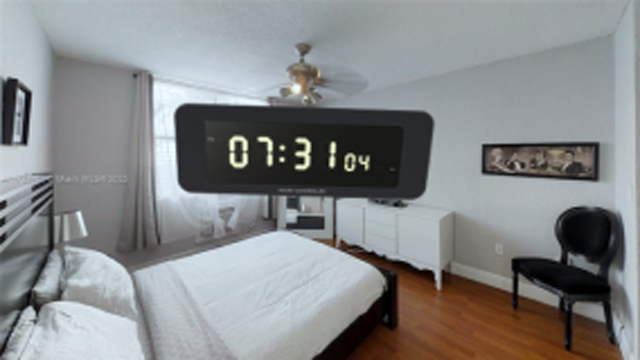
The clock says 7:31:04
